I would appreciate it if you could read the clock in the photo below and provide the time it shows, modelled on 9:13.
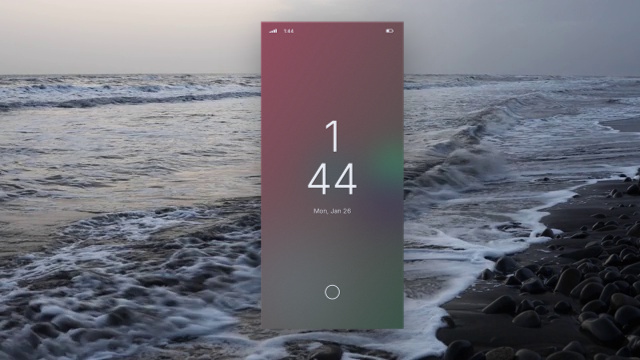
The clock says 1:44
